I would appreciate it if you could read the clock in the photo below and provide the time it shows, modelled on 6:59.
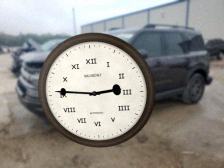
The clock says 2:46
